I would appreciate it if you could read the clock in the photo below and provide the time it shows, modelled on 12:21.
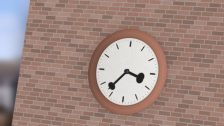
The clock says 3:37
